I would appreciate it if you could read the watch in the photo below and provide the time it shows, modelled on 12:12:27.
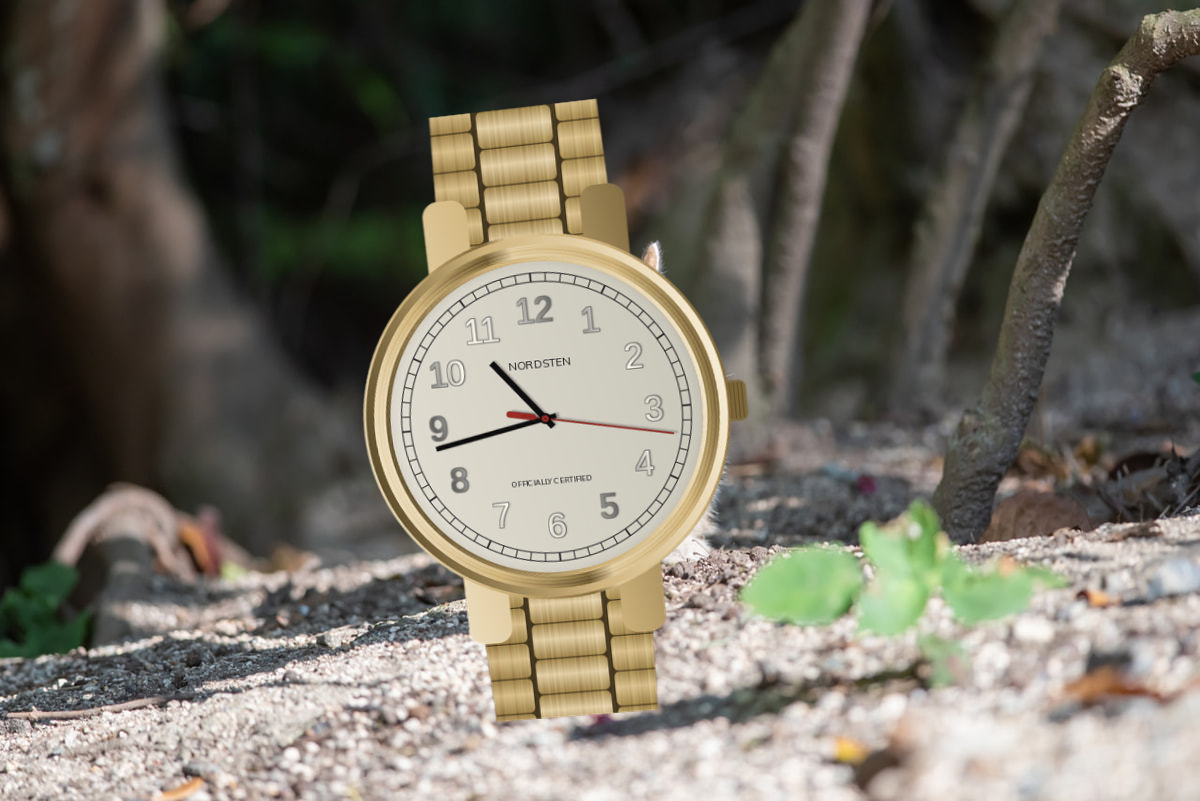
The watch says 10:43:17
